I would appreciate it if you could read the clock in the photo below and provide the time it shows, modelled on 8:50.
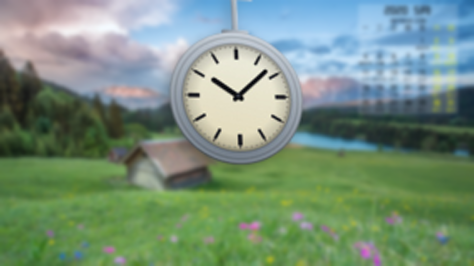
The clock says 10:08
